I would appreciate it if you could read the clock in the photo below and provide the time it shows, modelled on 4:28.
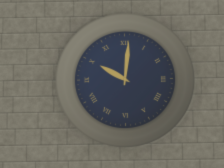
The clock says 10:01
